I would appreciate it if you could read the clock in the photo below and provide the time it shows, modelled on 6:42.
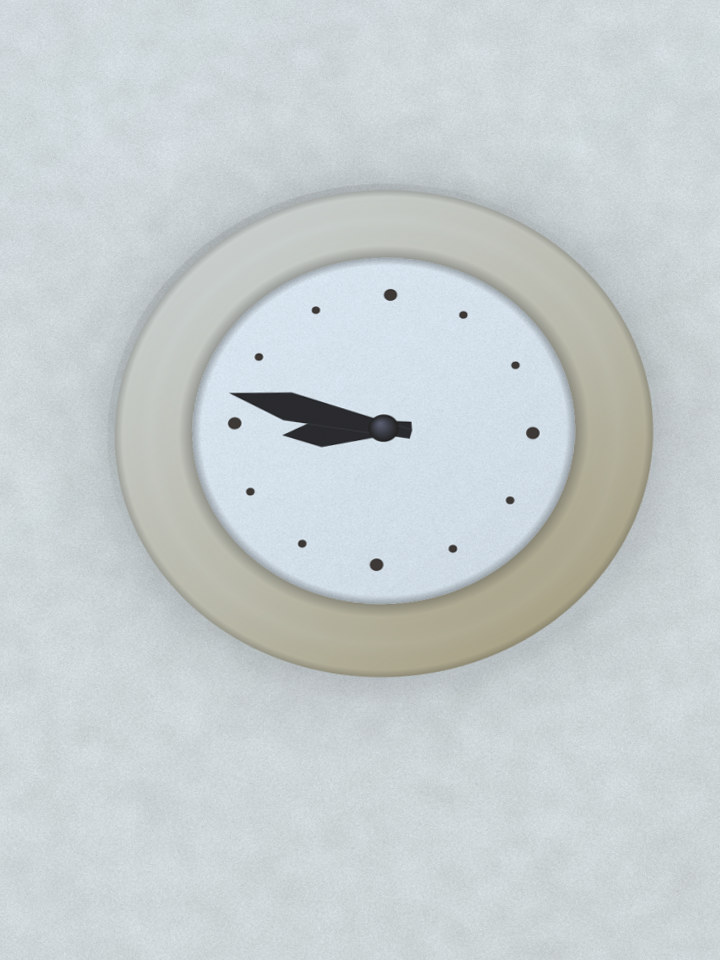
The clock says 8:47
